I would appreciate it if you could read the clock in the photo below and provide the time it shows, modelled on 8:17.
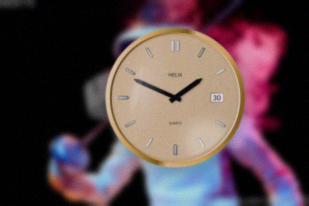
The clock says 1:49
